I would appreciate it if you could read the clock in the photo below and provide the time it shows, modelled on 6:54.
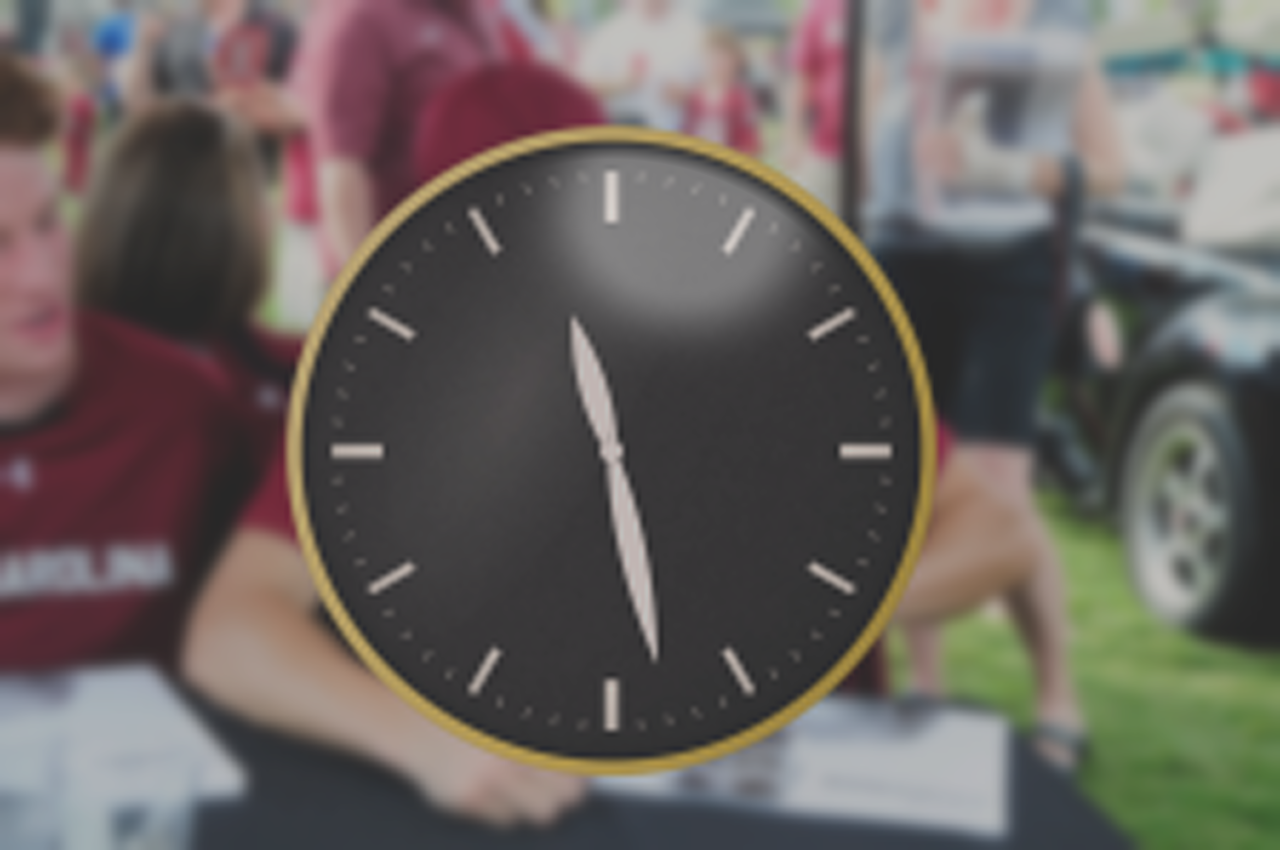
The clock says 11:28
